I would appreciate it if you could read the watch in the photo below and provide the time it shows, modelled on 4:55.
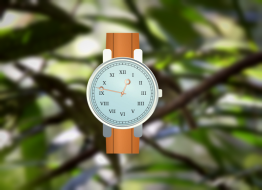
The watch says 12:47
